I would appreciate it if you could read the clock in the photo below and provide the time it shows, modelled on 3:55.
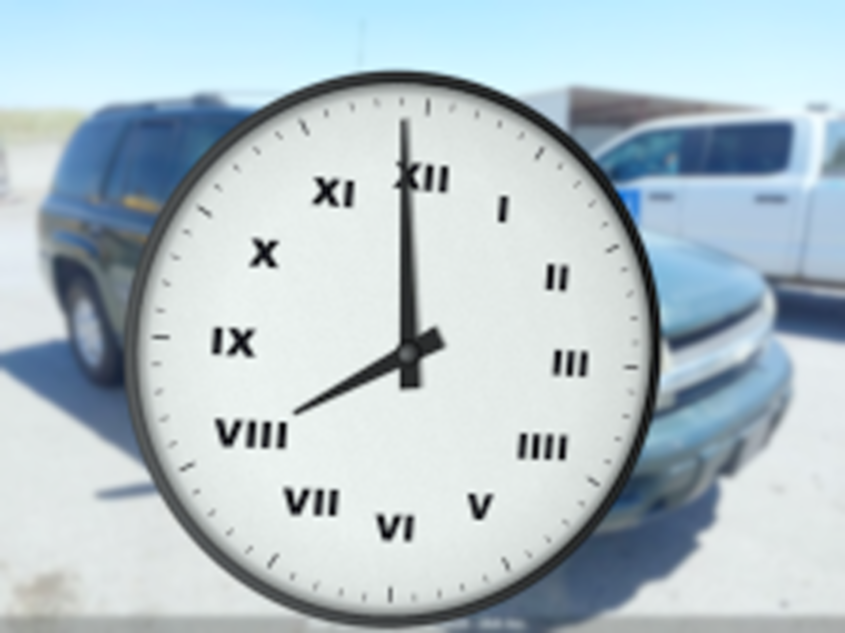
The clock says 7:59
